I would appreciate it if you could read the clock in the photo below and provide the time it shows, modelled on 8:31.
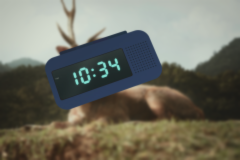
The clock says 10:34
